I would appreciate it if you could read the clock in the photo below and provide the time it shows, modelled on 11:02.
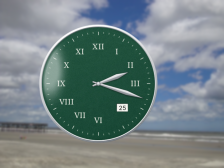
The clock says 2:18
